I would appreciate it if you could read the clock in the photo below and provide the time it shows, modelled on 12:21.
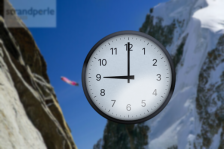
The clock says 9:00
